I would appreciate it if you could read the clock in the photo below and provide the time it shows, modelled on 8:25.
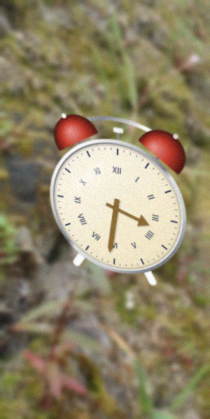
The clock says 3:31
